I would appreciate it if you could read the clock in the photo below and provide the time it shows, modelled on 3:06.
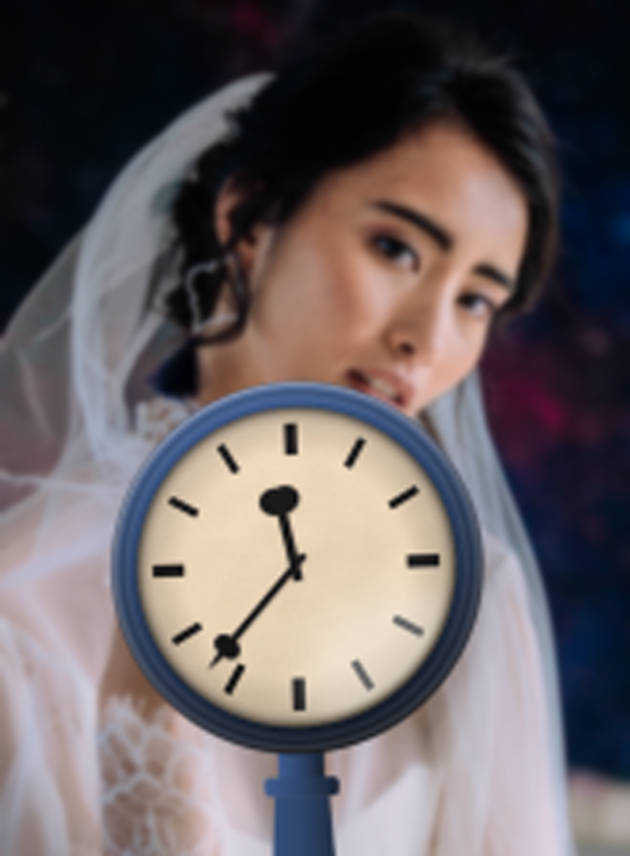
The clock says 11:37
